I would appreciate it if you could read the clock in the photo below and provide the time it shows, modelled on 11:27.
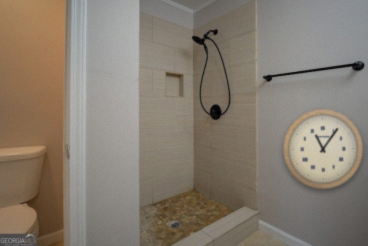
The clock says 11:06
